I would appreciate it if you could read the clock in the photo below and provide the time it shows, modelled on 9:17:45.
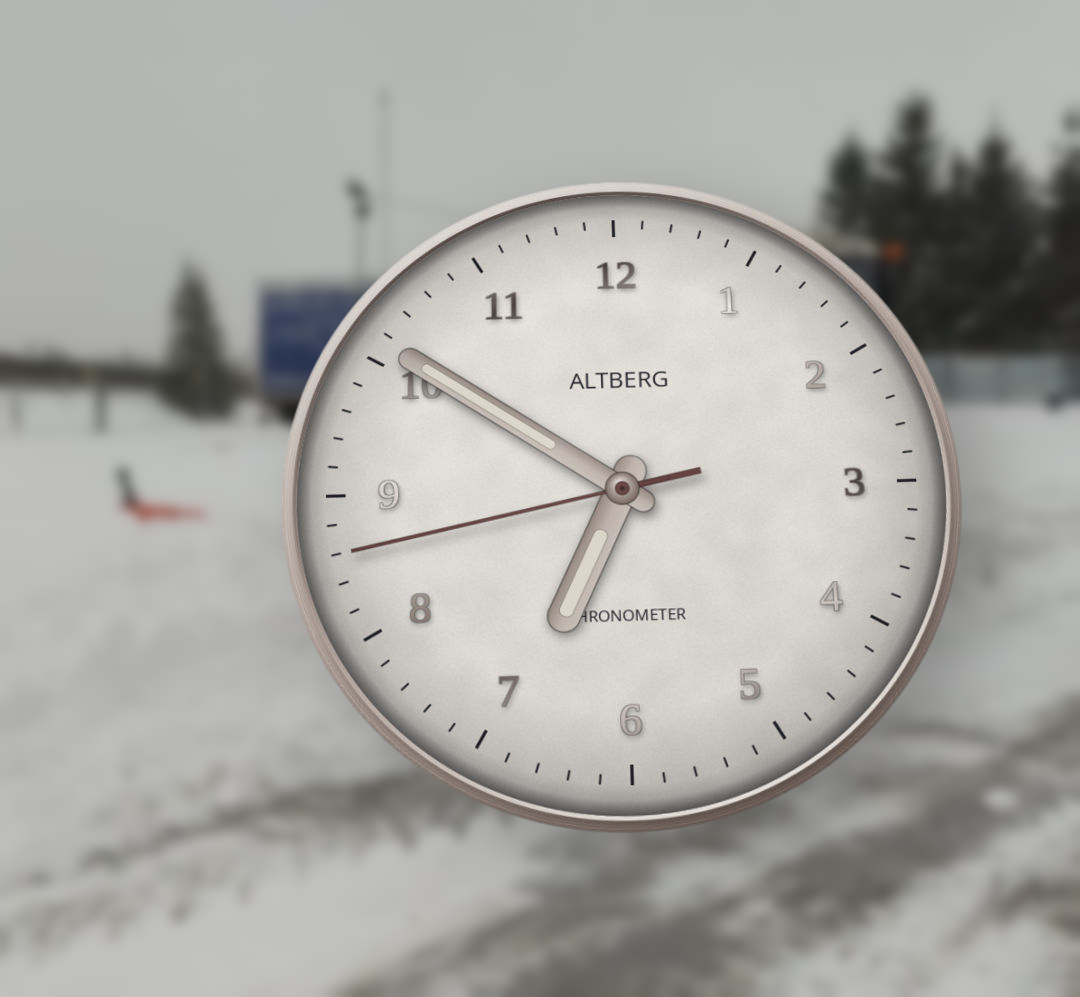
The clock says 6:50:43
